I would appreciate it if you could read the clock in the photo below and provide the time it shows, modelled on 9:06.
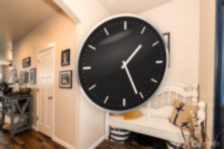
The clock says 1:26
